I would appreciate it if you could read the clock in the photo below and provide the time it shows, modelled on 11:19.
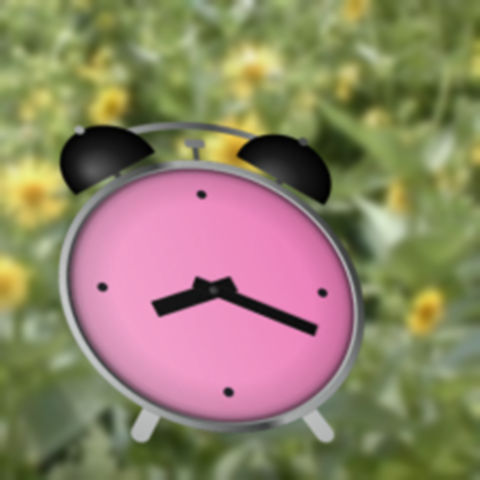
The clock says 8:19
